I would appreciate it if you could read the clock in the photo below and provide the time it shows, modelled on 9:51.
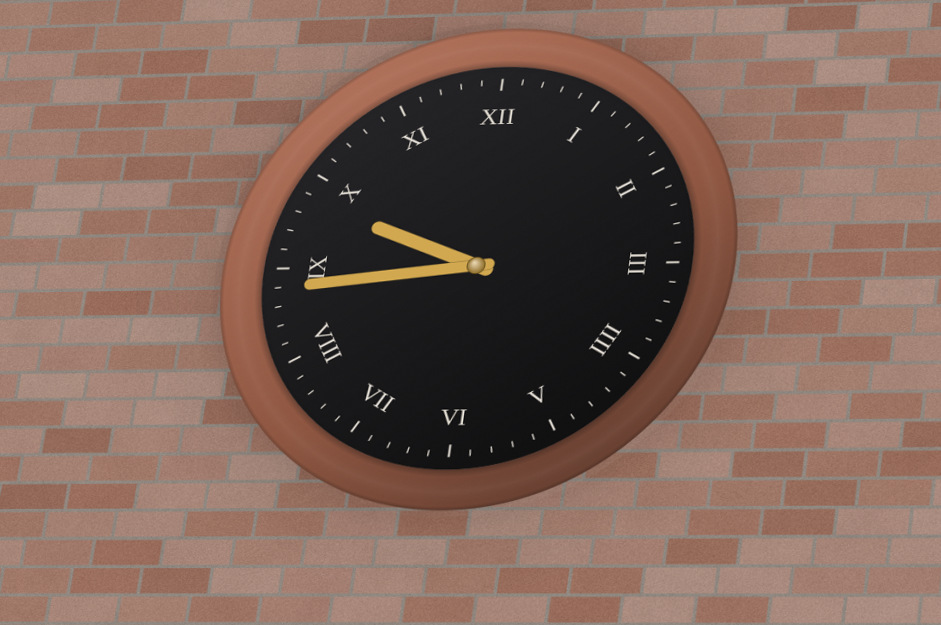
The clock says 9:44
